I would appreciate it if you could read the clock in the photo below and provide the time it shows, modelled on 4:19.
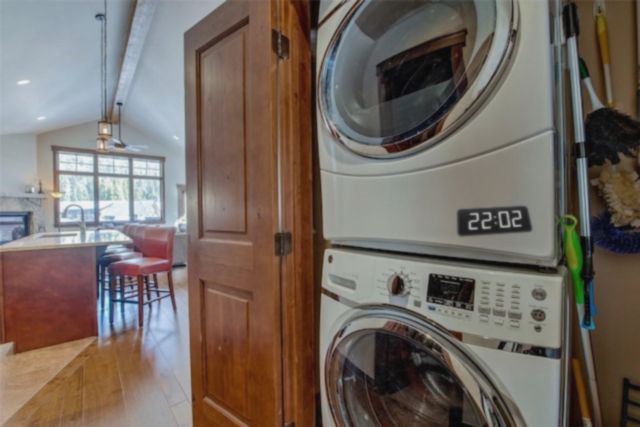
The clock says 22:02
